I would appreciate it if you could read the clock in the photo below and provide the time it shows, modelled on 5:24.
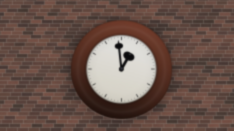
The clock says 12:59
